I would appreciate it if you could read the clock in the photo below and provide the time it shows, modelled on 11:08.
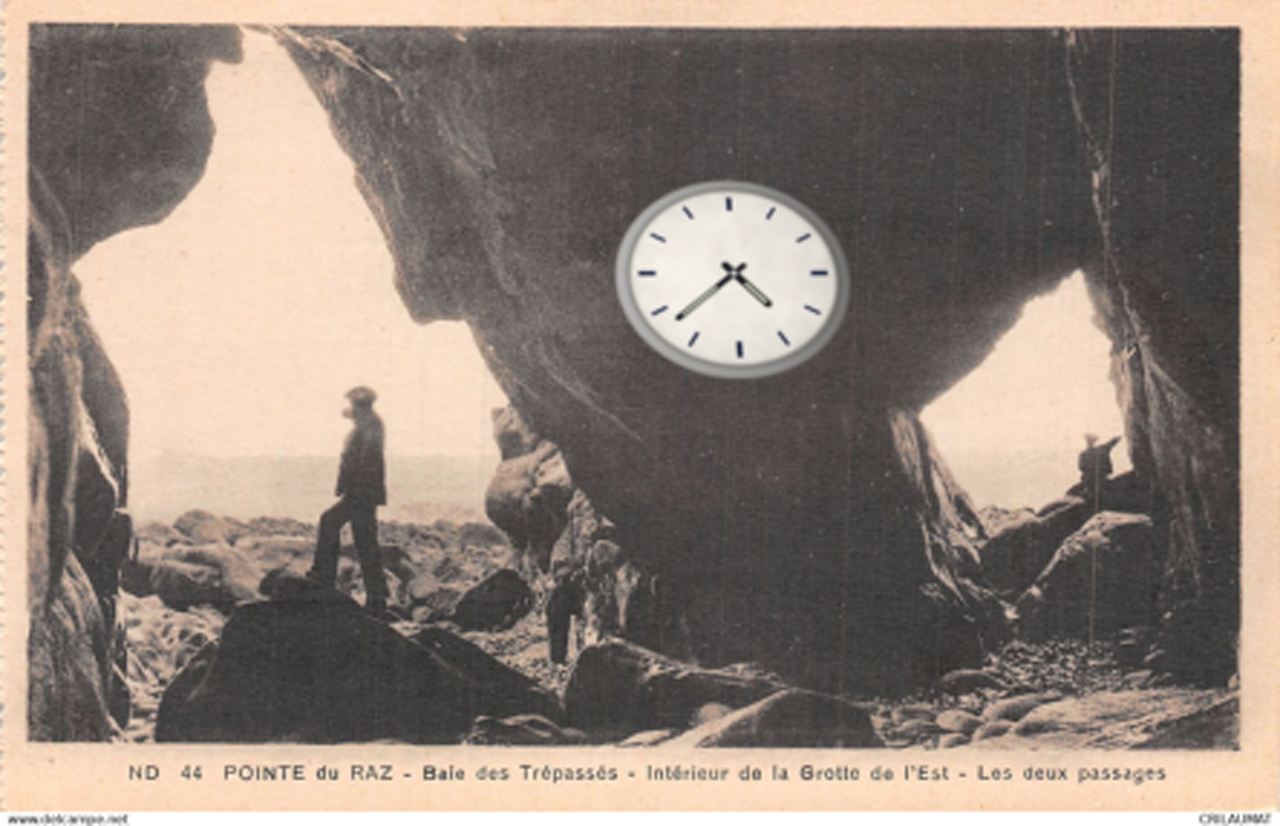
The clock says 4:38
